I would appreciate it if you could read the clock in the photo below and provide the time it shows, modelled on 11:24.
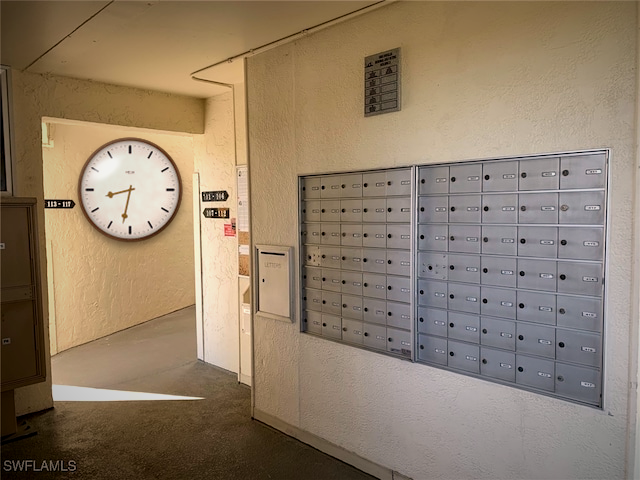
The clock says 8:32
